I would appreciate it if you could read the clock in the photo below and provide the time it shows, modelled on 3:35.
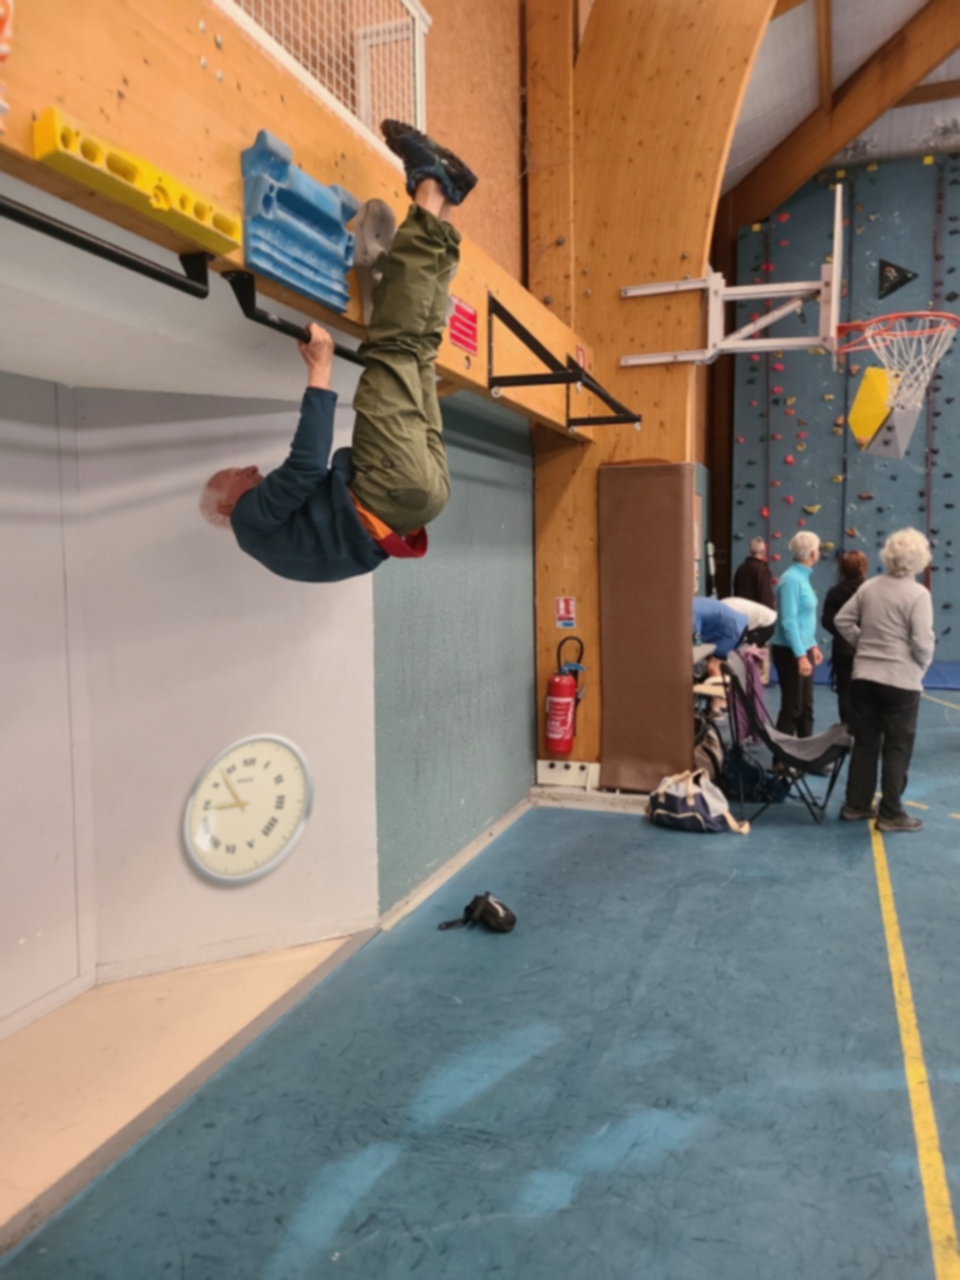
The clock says 8:53
